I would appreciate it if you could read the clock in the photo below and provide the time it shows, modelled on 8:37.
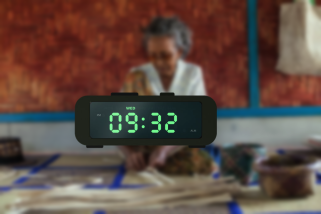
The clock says 9:32
